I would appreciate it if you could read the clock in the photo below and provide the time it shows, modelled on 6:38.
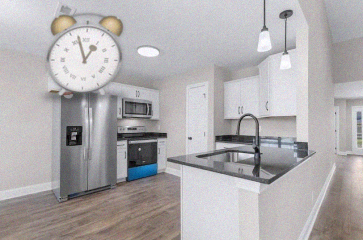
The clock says 12:57
